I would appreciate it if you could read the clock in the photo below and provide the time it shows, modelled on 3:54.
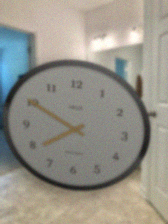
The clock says 7:50
